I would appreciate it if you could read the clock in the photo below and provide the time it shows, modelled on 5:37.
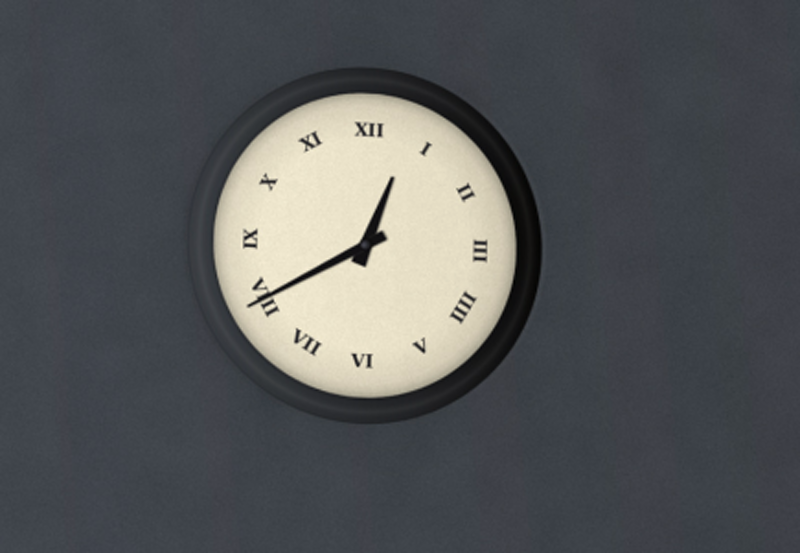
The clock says 12:40
